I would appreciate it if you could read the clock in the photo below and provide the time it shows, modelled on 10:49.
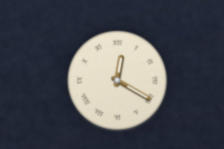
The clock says 12:20
